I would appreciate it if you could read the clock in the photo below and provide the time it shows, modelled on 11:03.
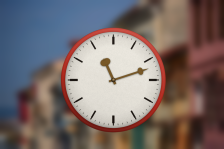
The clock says 11:12
